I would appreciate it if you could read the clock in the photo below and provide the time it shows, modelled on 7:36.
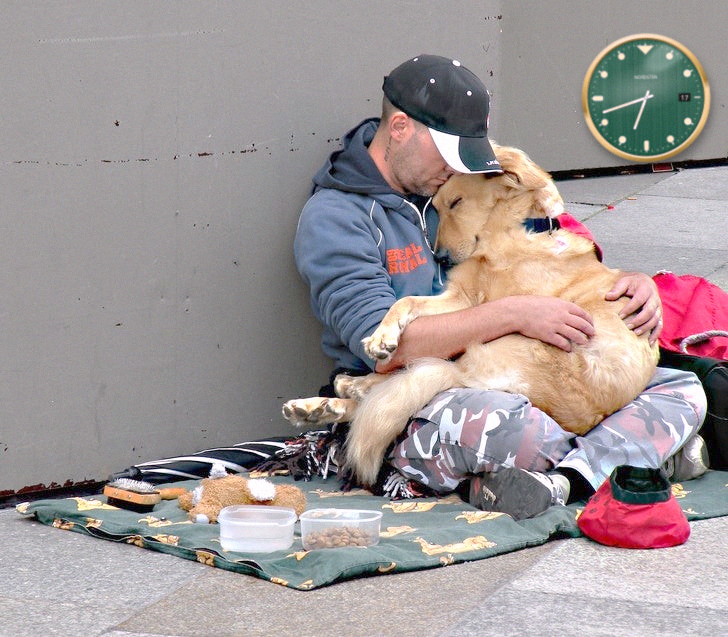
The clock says 6:42
